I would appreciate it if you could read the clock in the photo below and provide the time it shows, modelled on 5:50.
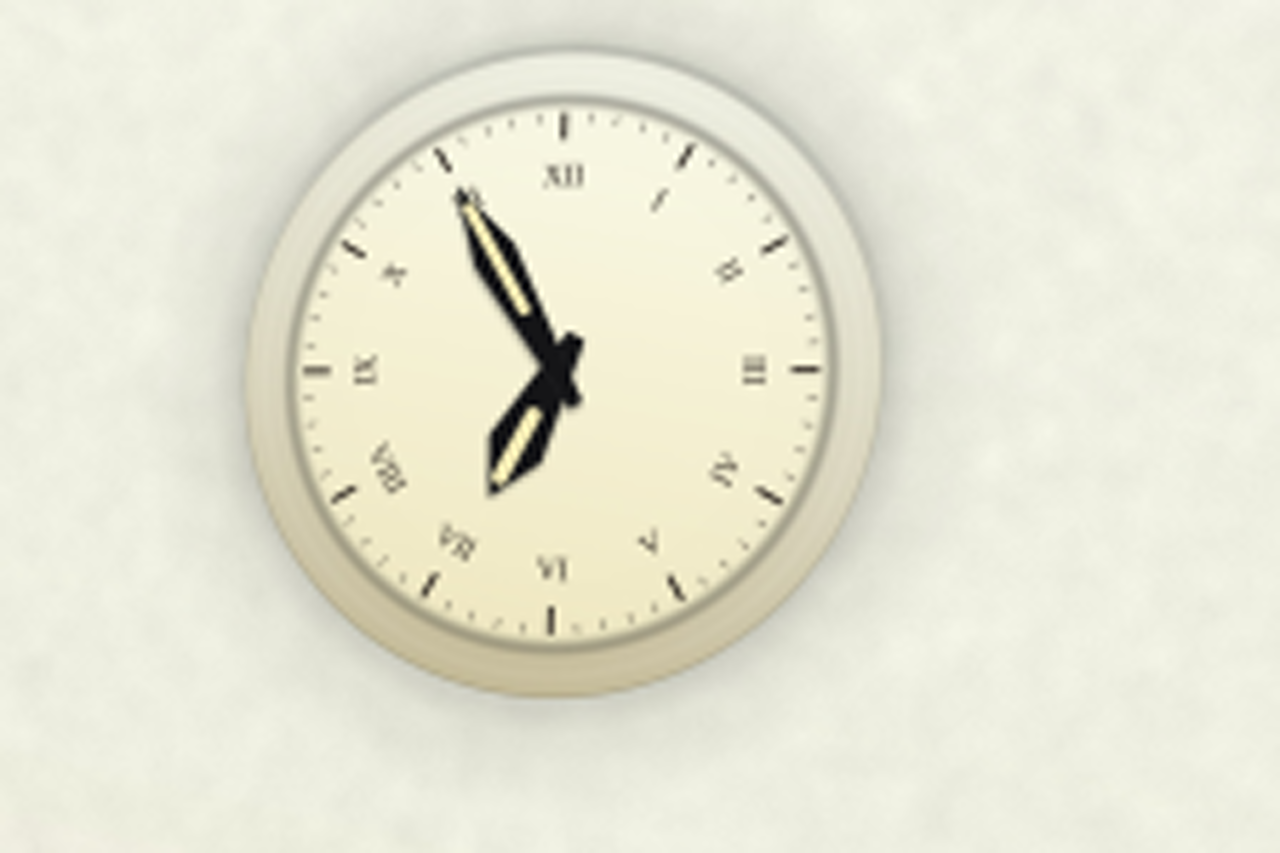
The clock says 6:55
